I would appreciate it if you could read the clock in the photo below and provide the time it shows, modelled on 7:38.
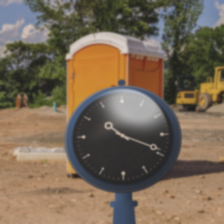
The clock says 10:19
